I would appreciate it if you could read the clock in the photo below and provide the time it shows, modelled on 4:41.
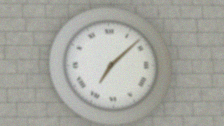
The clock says 7:08
